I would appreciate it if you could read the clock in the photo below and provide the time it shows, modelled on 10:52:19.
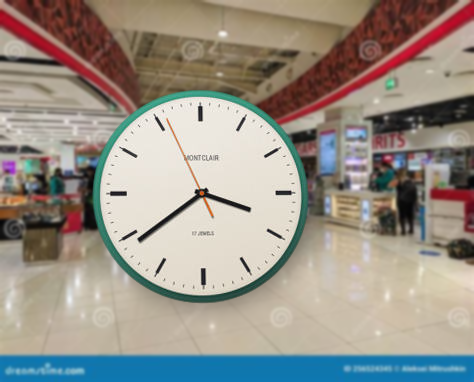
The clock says 3:38:56
